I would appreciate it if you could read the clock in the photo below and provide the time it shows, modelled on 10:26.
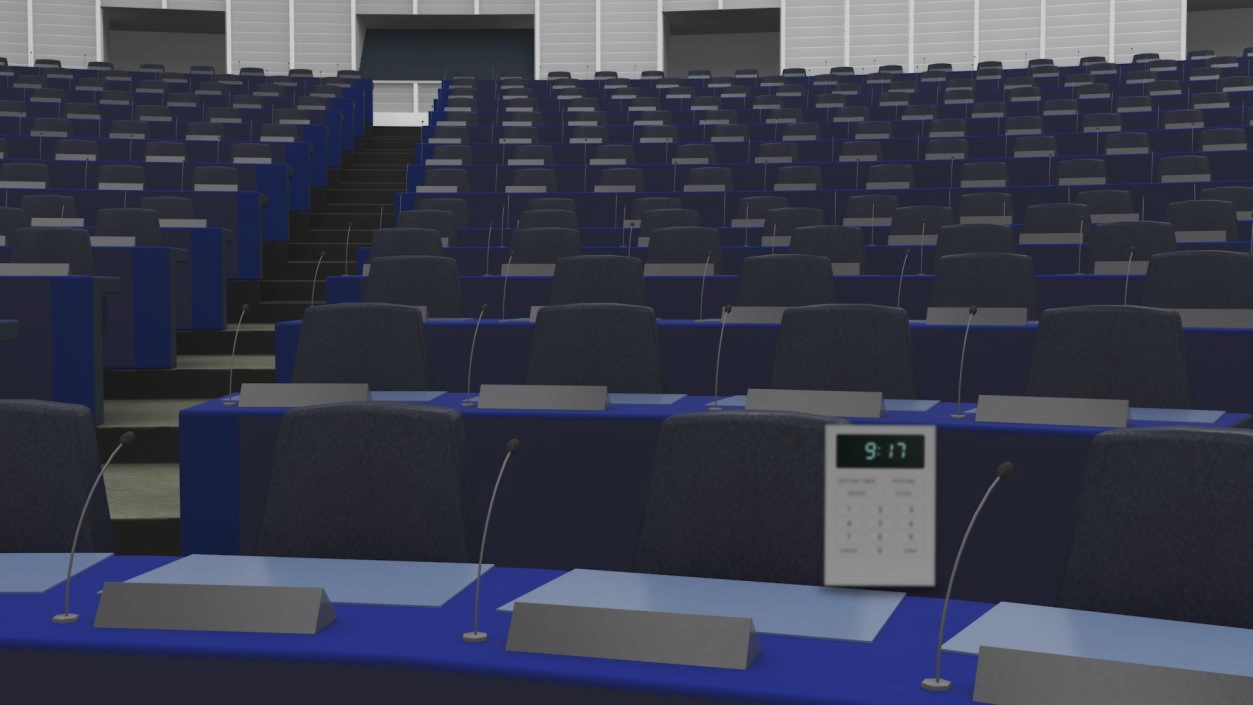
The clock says 9:17
